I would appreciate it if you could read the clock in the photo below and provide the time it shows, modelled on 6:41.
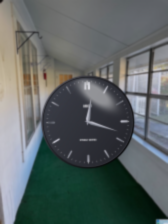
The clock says 12:18
